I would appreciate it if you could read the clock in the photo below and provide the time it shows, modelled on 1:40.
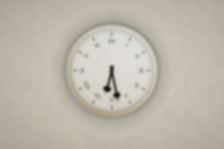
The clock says 6:28
